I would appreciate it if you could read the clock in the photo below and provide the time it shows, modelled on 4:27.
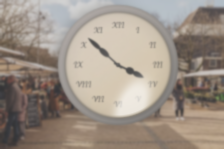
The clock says 3:52
